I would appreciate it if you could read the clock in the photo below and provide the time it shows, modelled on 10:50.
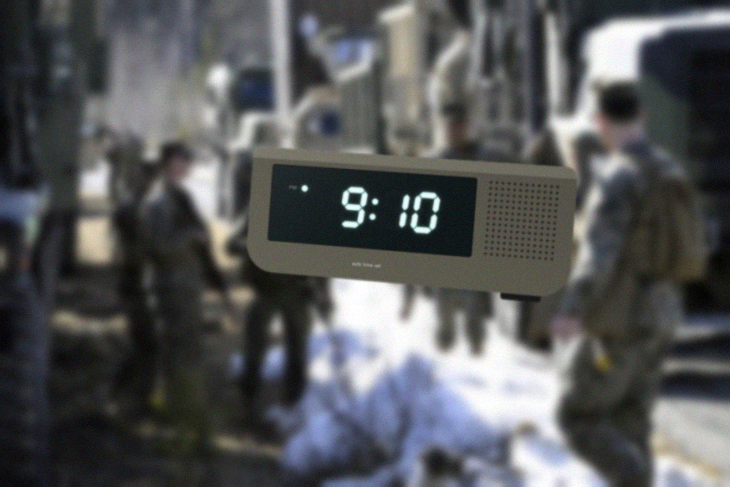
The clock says 9:10
